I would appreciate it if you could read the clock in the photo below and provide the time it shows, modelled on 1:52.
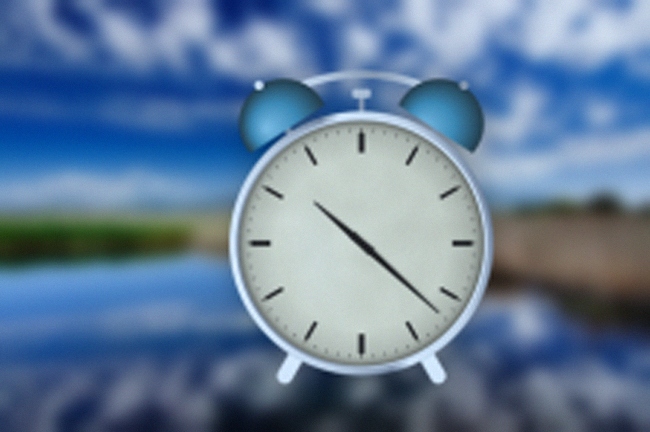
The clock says 10:22
